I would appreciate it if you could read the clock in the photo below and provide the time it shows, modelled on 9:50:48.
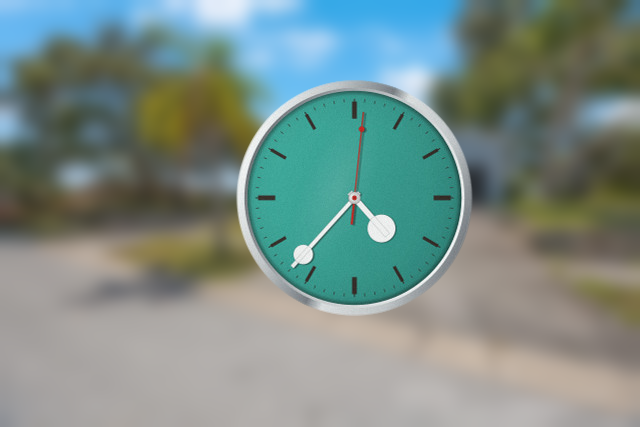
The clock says 4:37:01
